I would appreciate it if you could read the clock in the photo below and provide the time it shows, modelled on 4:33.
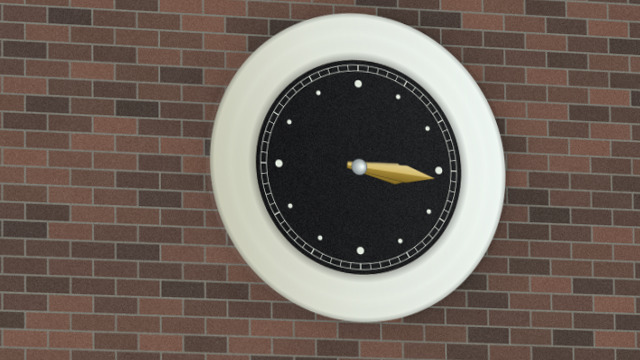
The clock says 3:16
